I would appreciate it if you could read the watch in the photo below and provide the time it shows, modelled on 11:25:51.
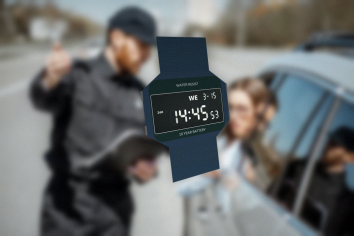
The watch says 14:45:53
